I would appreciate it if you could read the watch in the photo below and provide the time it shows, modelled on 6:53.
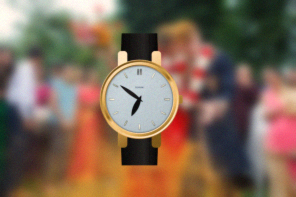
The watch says 6:51
